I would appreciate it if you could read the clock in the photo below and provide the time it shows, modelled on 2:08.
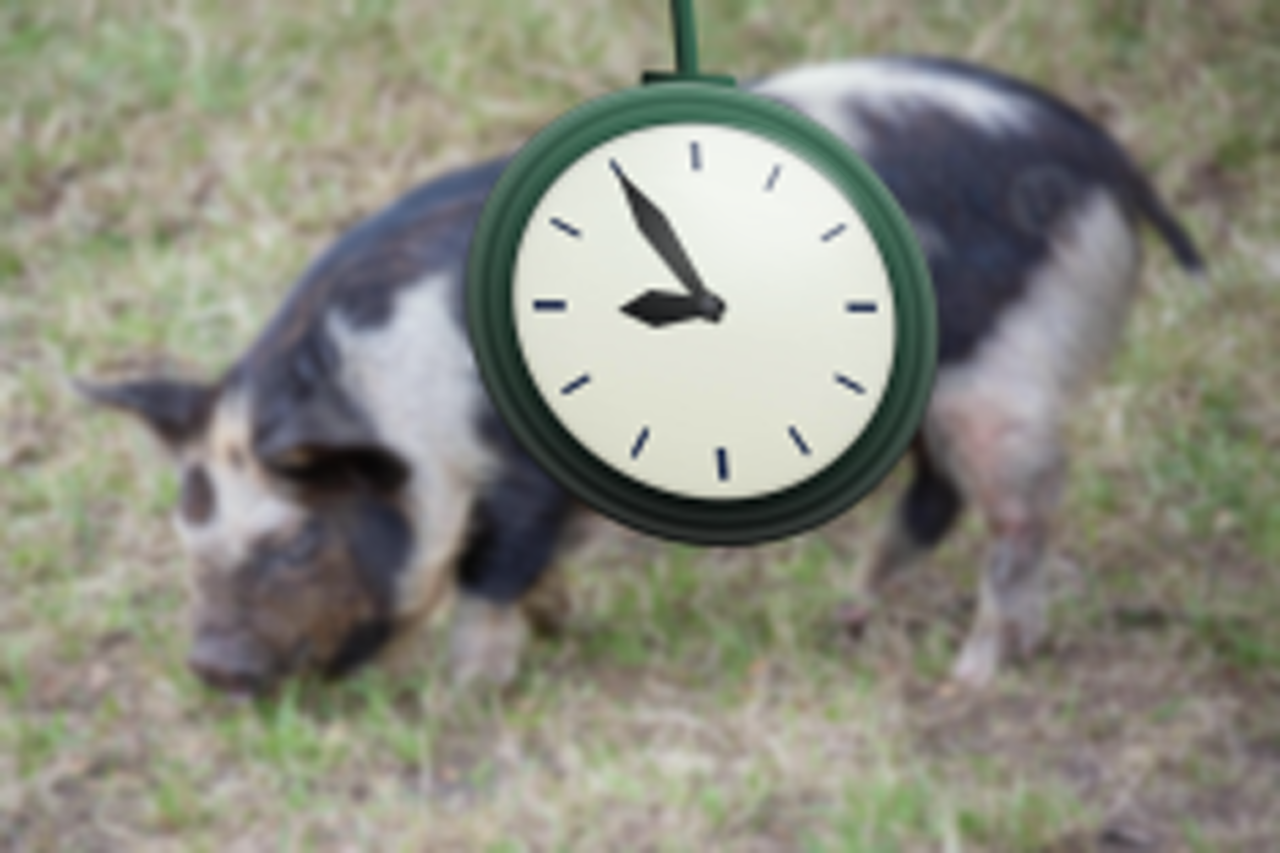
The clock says 8:55
